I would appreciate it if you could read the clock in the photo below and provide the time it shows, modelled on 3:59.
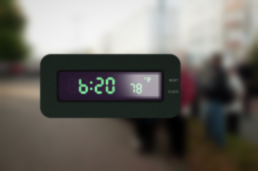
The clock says 6:20
